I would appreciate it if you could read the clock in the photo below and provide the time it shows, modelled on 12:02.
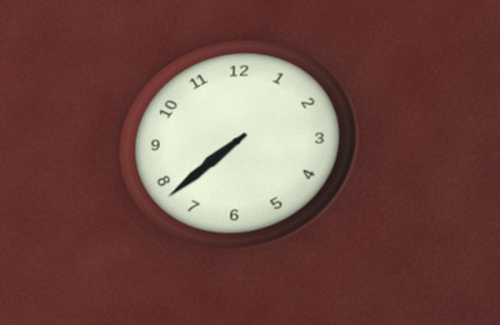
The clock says 7:38
